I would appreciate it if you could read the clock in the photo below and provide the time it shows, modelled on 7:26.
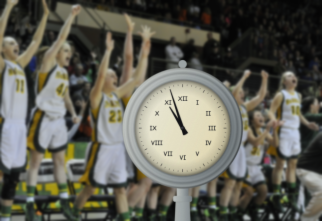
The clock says 10:57
